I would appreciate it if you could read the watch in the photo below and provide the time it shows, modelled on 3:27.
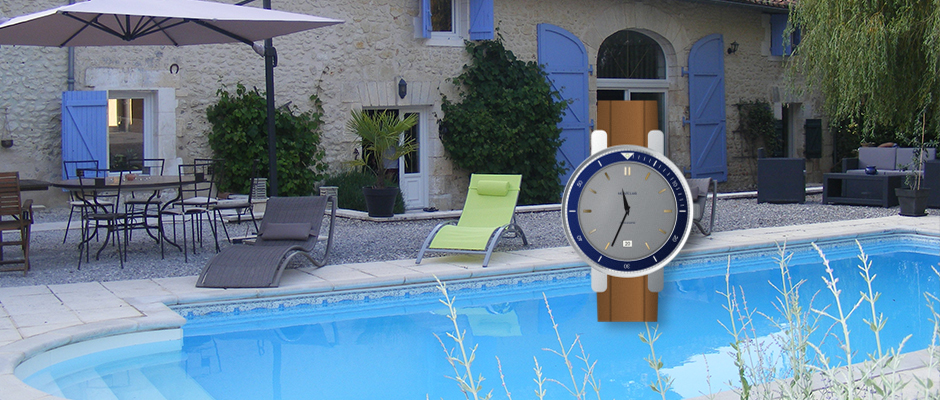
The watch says 11:34
